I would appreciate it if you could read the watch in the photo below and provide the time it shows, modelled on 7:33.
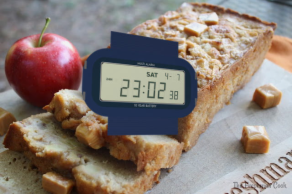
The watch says 23:02
